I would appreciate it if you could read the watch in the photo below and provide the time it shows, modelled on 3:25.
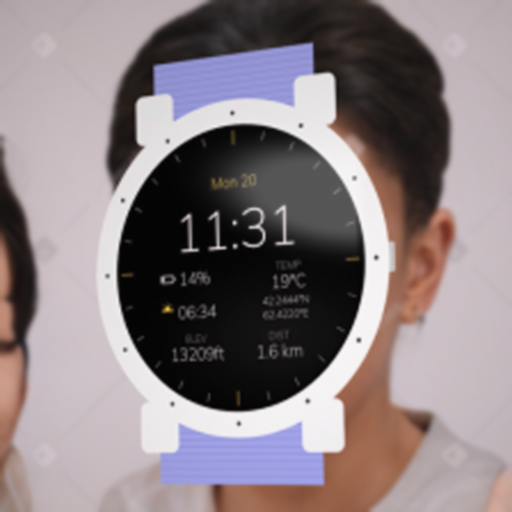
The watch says 11:31
